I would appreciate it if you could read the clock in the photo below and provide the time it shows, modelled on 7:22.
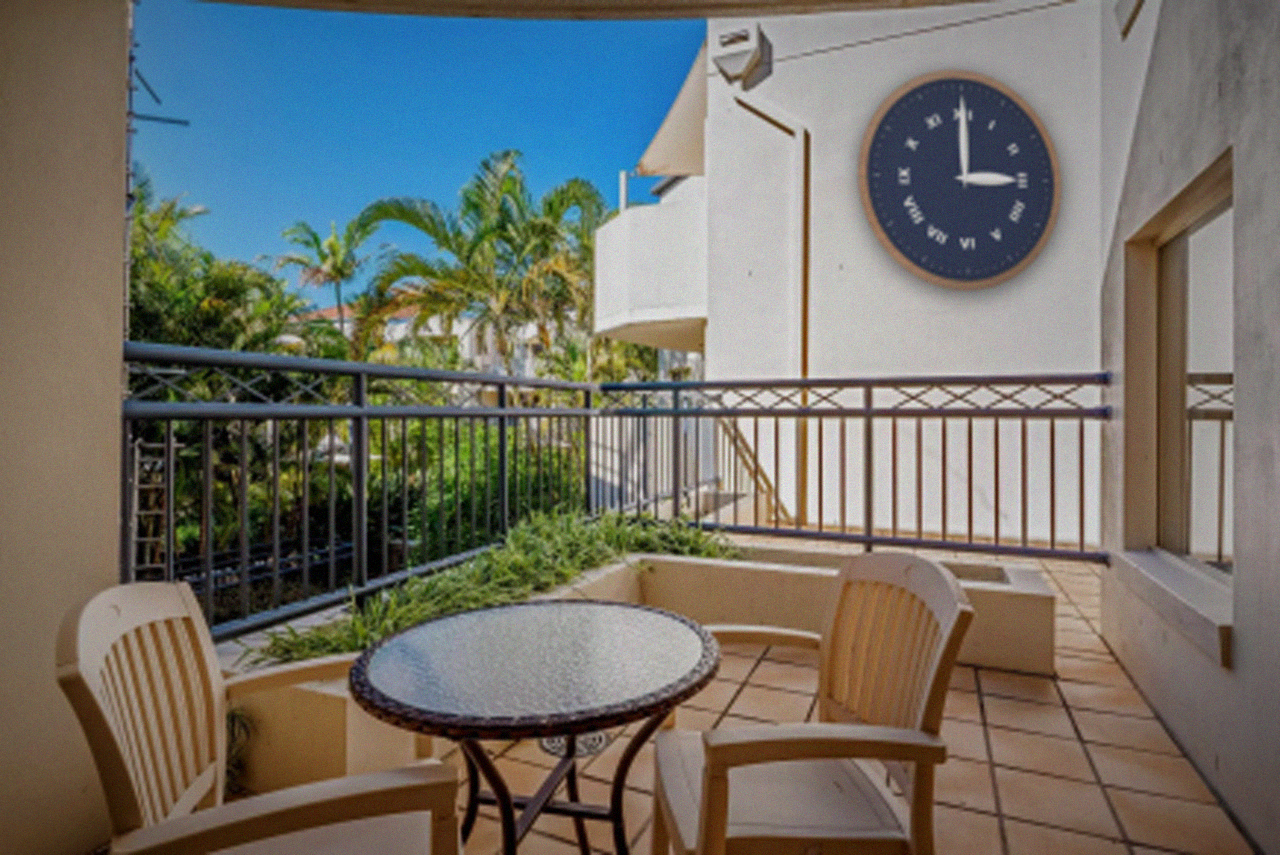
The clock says 3:00
